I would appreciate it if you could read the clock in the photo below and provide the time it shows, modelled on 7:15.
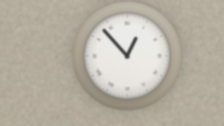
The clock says 12:53
